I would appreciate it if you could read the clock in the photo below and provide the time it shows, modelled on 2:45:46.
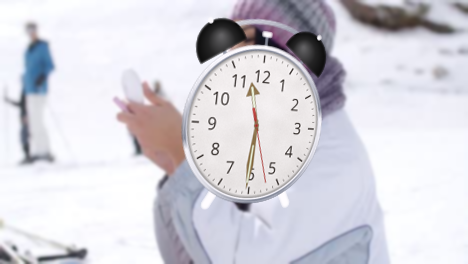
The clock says 11:30:27
